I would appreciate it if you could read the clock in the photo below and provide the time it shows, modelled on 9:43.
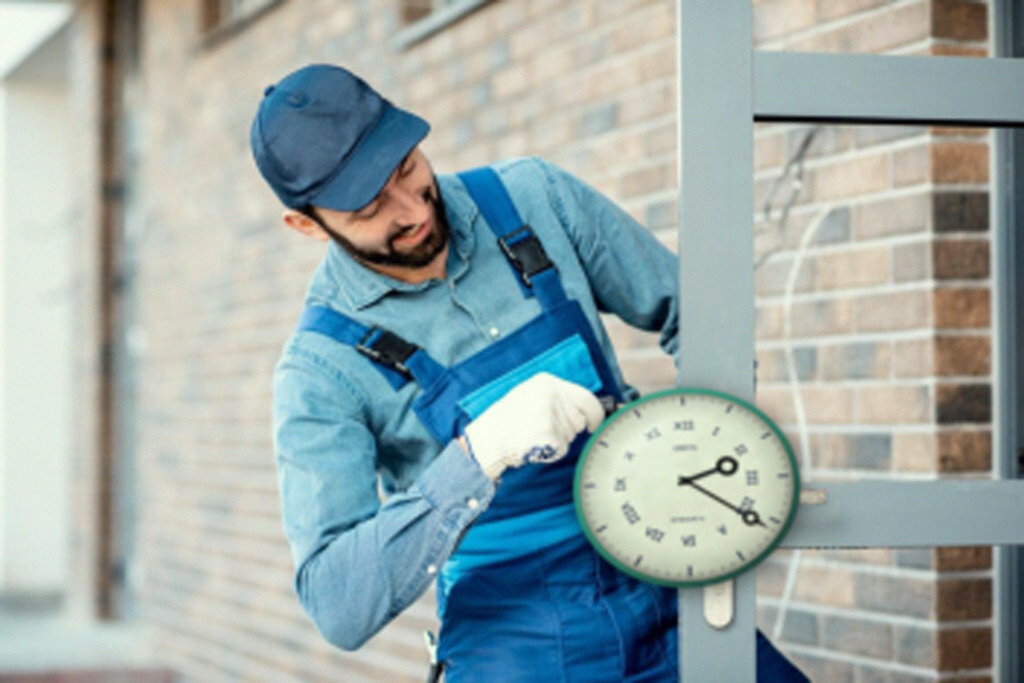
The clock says 2:21
